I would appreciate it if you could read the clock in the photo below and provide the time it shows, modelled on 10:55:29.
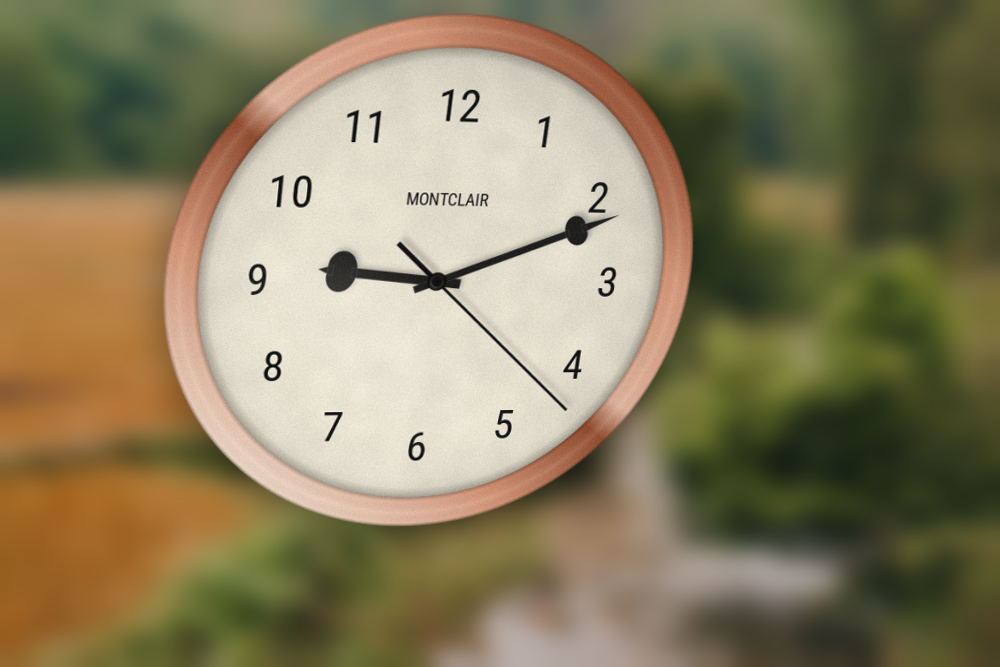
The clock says 9:11:22
